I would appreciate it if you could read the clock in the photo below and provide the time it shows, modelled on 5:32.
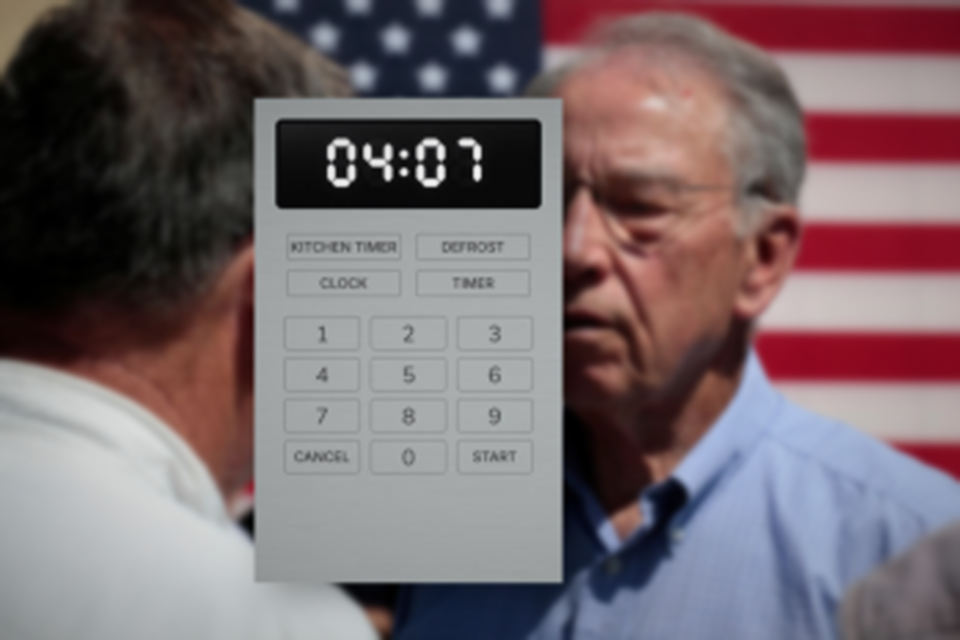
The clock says 4:07
